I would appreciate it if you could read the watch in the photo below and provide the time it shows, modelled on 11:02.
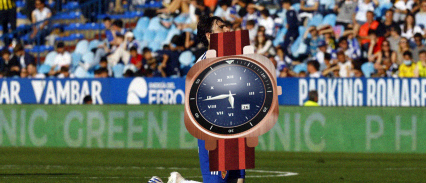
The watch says 5:44
